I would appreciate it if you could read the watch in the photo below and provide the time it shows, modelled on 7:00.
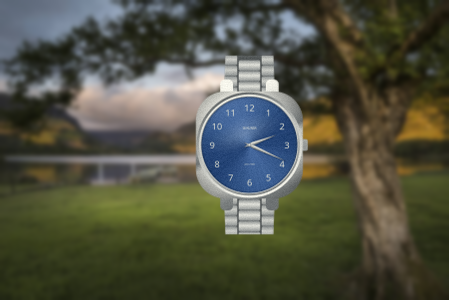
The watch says 2:19
